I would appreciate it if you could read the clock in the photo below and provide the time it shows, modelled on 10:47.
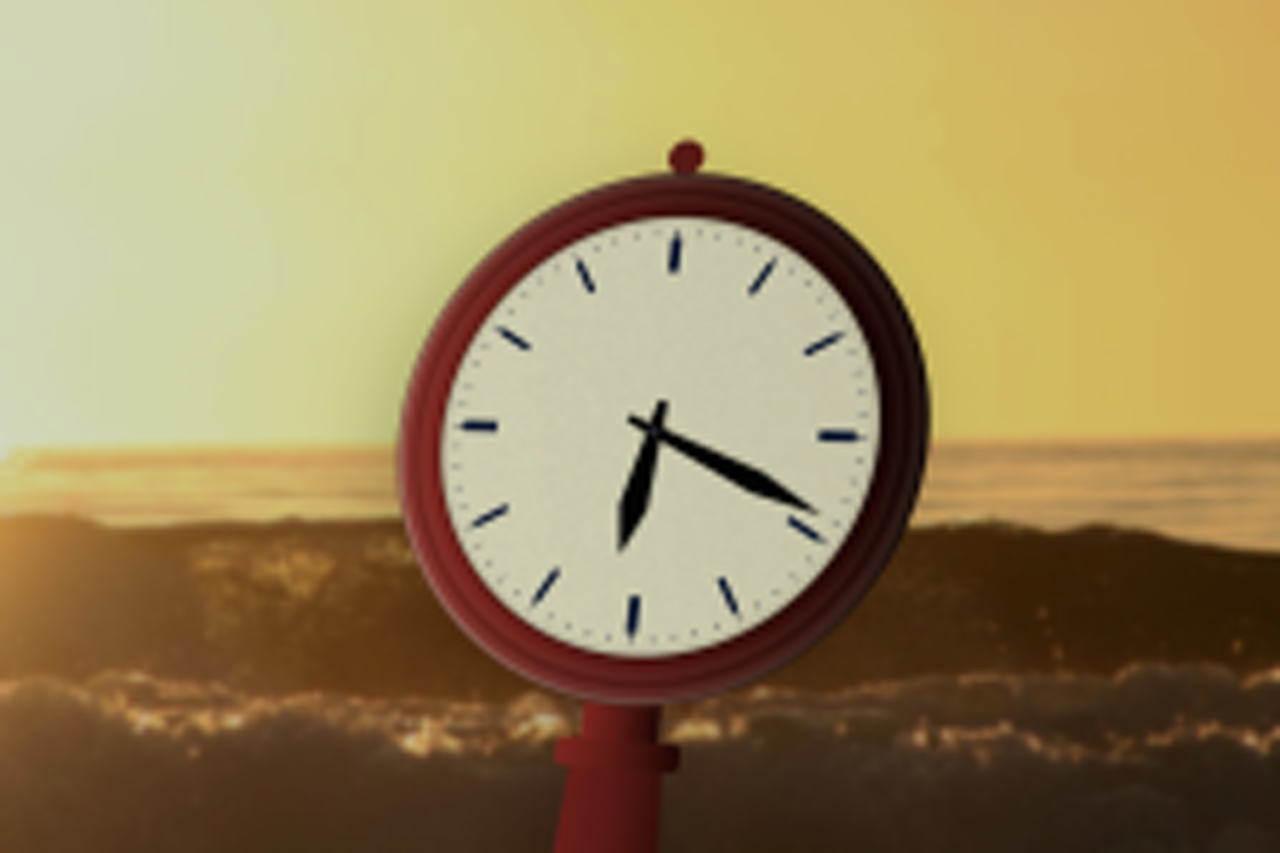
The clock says 6:19
